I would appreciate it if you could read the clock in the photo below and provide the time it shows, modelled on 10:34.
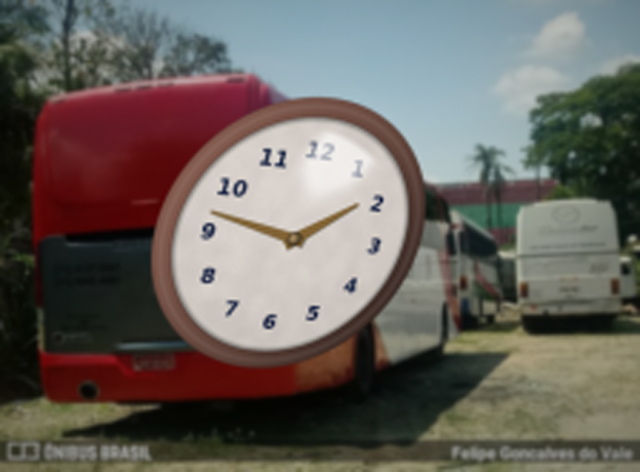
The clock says 1:47
